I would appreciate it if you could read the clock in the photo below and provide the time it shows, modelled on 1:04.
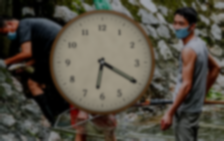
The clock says 6:20
